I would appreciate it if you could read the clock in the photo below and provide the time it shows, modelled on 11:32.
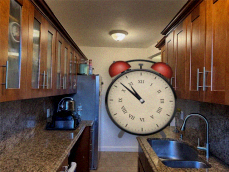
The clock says 10:52
